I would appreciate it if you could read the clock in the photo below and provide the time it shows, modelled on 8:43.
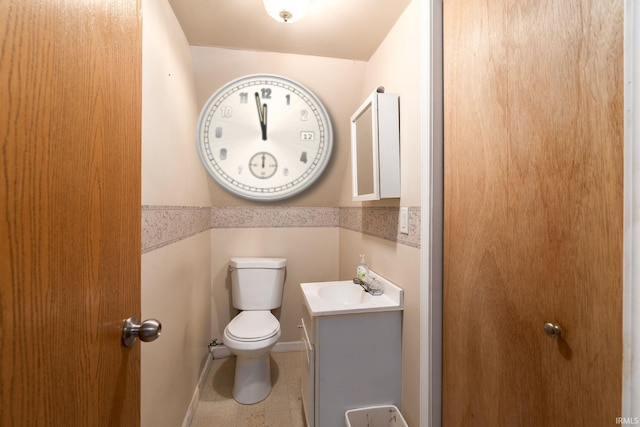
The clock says 11:58
